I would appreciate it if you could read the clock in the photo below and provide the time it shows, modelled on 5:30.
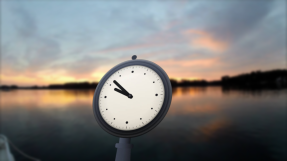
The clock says 9:52
